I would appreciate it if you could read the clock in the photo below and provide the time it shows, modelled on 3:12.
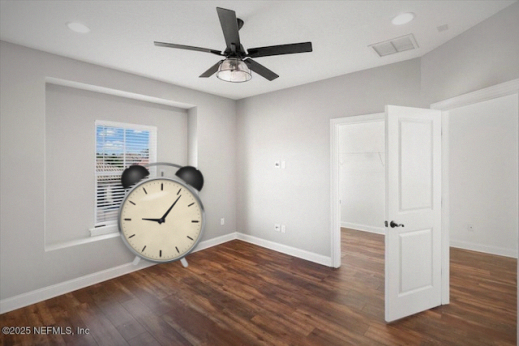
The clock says 9:06
